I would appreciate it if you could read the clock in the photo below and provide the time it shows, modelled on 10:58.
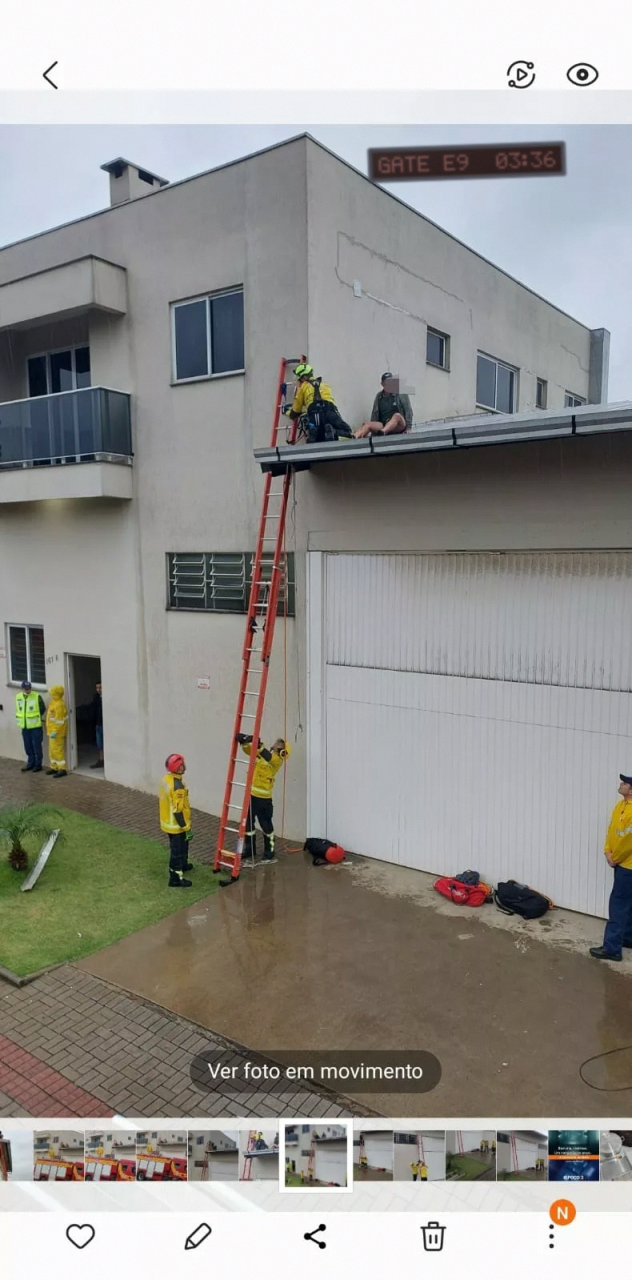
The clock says 3:36
